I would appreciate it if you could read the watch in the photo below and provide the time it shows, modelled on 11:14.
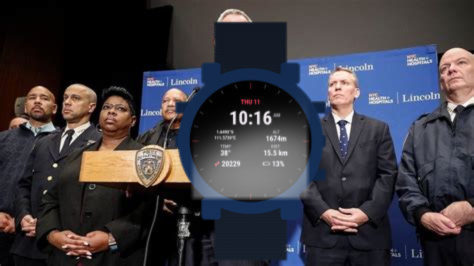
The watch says 10:16
